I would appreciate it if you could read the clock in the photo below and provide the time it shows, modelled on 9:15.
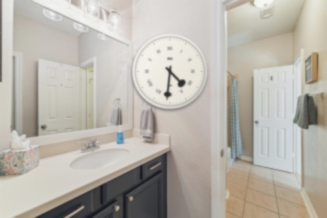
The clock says 4:31
